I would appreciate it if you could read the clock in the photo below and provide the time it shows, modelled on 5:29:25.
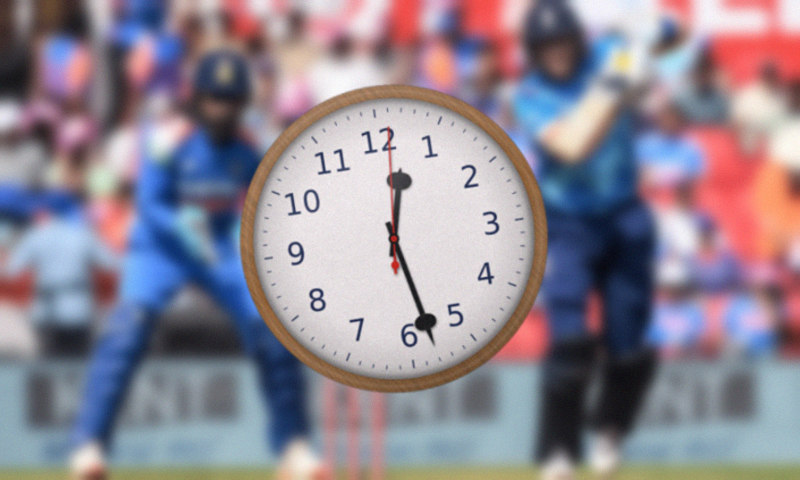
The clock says 12:28:01
